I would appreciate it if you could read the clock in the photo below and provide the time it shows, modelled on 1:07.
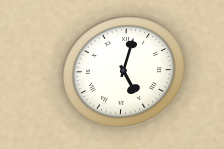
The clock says 5:02
